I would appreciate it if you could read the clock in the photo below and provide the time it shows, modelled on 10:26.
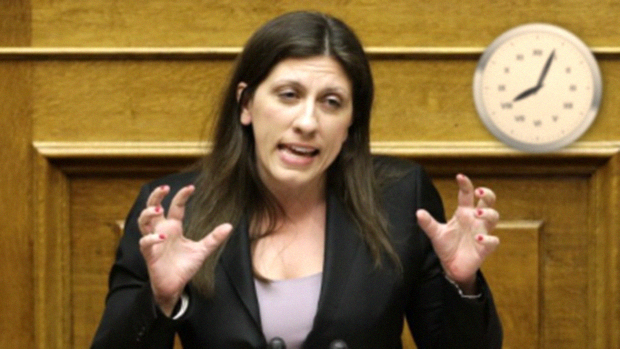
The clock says 8:04
